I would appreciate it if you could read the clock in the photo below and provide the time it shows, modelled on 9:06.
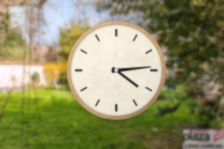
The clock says 4:14
